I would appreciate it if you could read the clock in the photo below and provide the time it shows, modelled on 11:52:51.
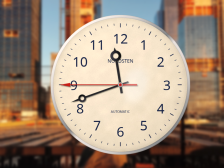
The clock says 11:41:45
